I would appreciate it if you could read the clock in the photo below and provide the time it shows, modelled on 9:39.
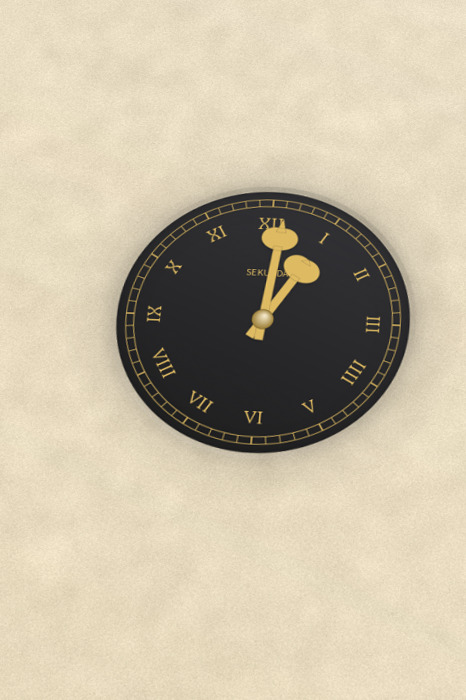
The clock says 1:01
